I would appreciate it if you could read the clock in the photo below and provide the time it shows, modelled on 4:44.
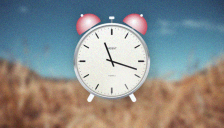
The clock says 11:18
